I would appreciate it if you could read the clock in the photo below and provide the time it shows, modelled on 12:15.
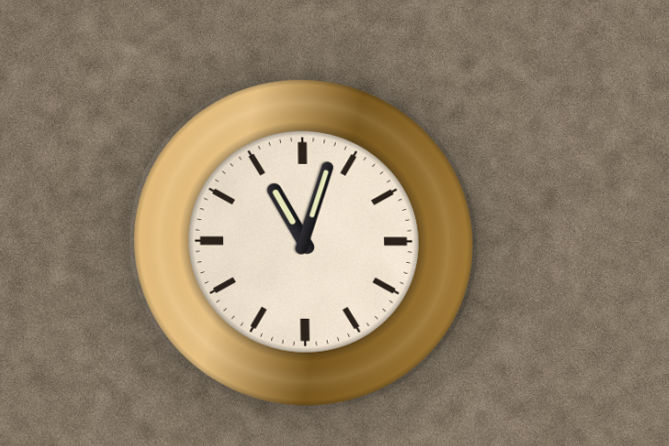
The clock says 11:03
